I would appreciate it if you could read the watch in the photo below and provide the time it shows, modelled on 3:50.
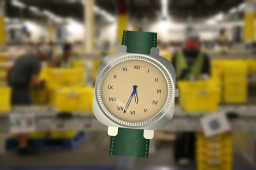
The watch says 5:33
